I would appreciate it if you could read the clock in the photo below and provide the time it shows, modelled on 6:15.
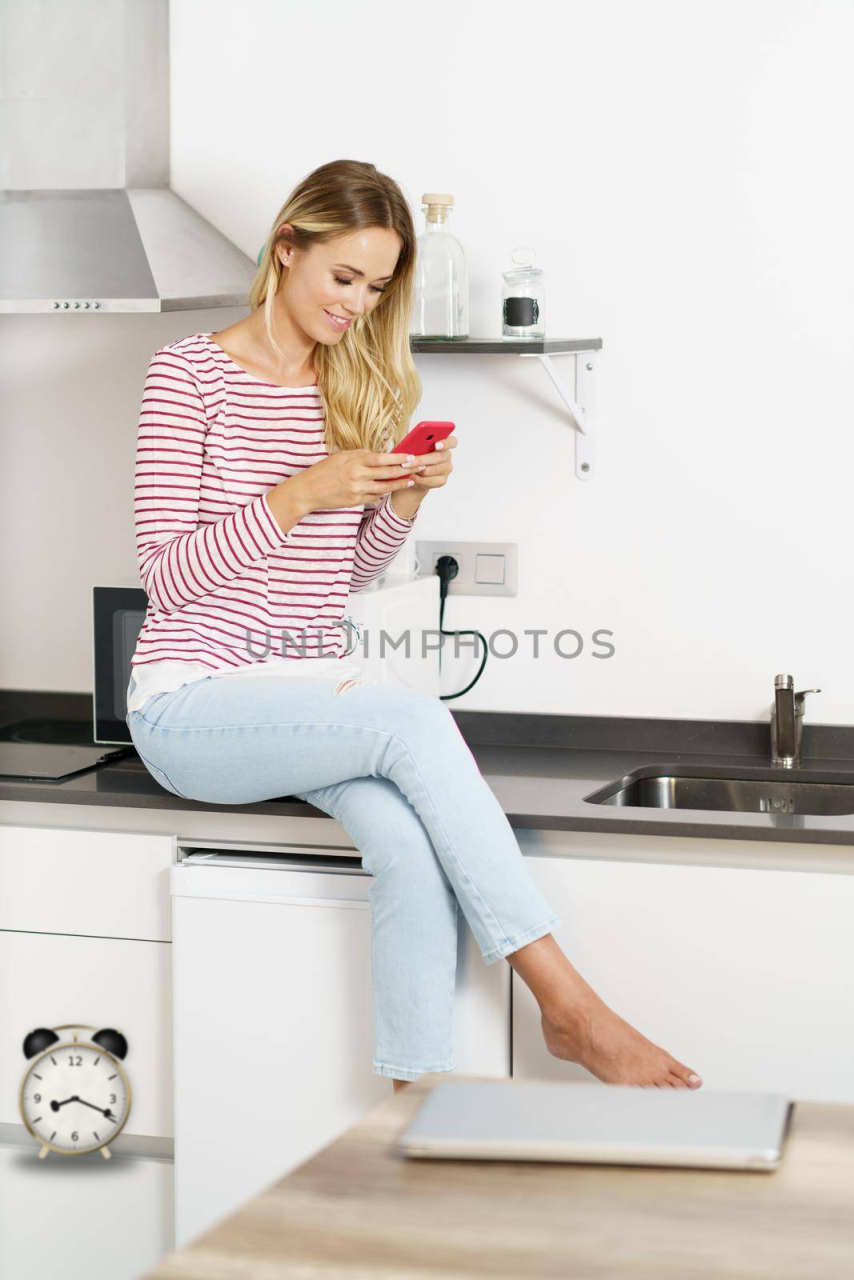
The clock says 8:19
